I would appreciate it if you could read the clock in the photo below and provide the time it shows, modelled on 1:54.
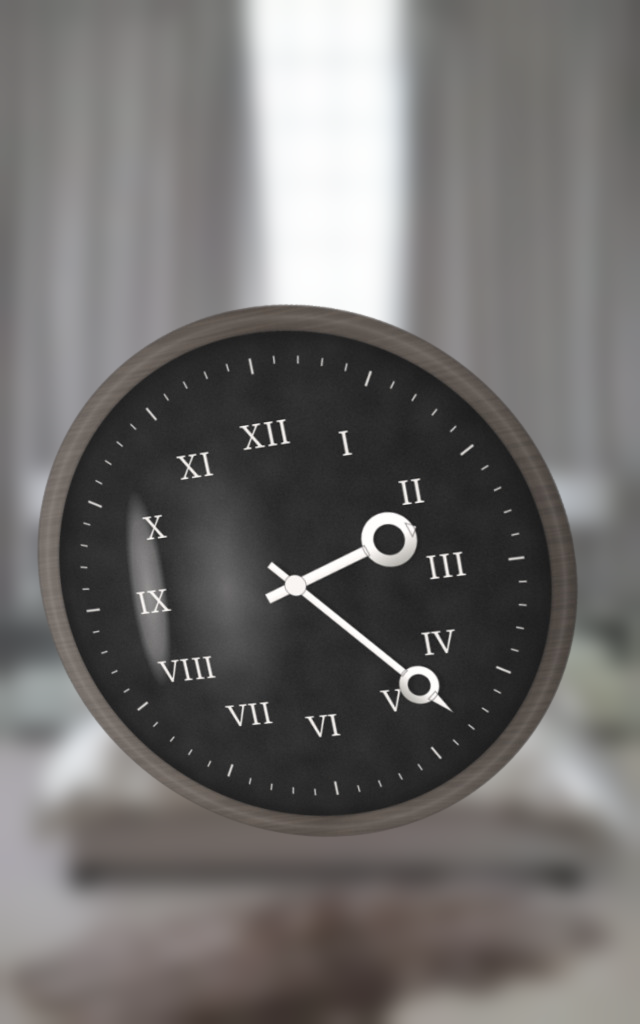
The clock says 2:23
